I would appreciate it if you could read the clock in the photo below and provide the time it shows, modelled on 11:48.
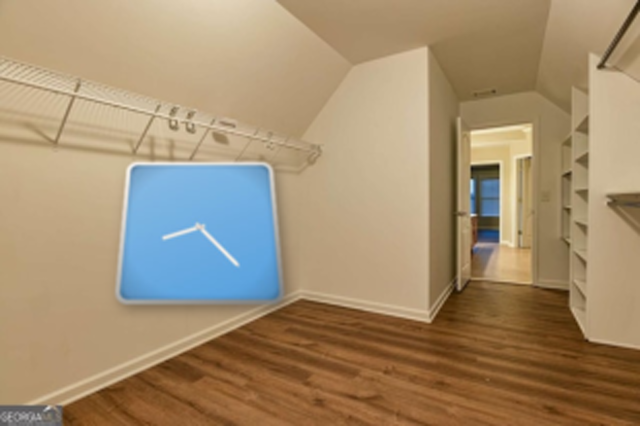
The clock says 8:23
